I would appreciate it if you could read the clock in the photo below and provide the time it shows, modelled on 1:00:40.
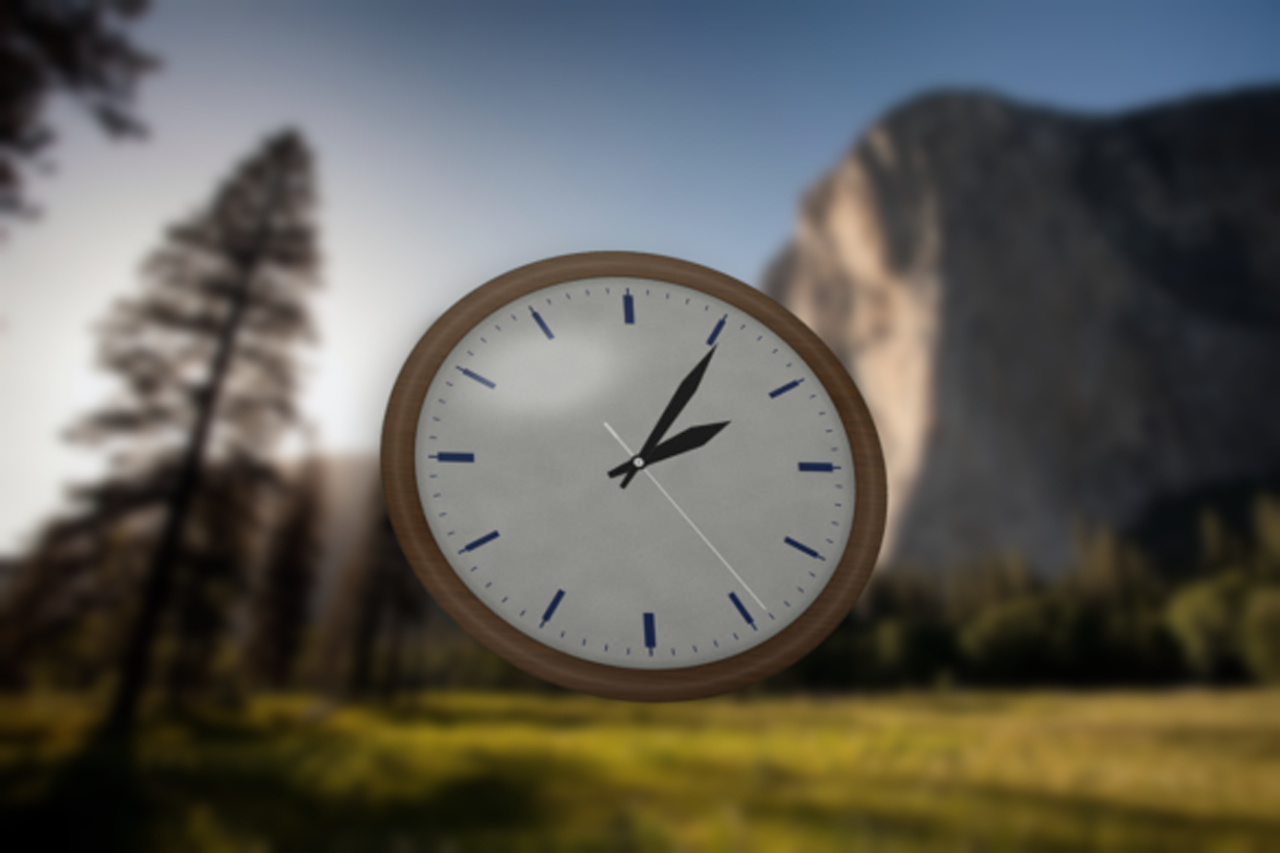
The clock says 2:05:24
